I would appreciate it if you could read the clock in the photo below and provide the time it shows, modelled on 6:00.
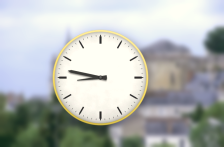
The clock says 8:47
